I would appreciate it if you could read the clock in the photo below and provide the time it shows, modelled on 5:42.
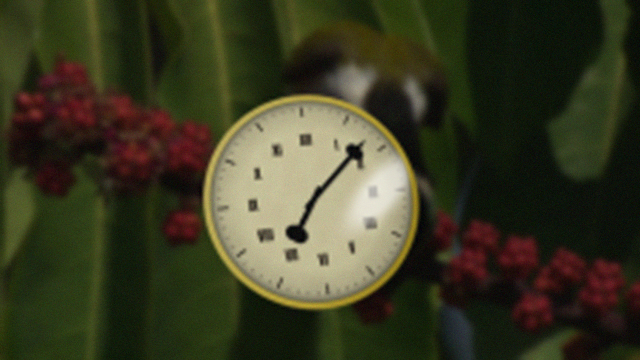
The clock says 7:08
